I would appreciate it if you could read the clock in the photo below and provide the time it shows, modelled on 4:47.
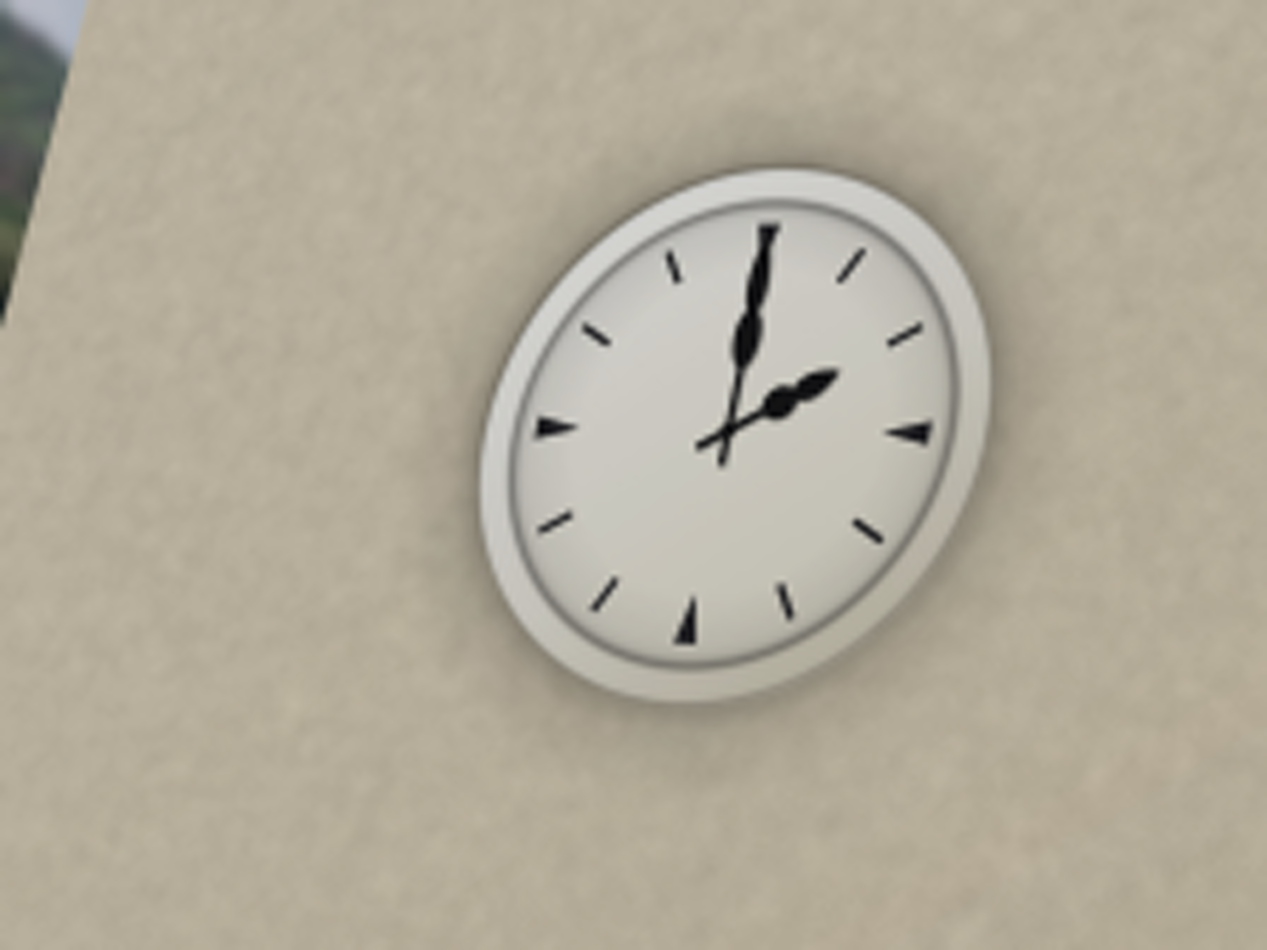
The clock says 2:00
